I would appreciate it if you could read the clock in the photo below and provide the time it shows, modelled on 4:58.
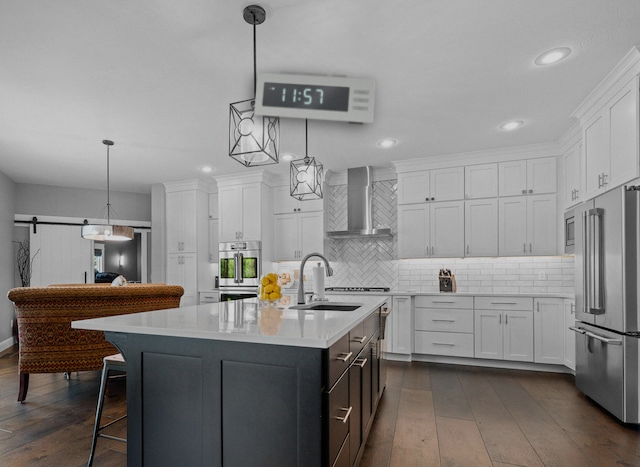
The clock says 11:57
